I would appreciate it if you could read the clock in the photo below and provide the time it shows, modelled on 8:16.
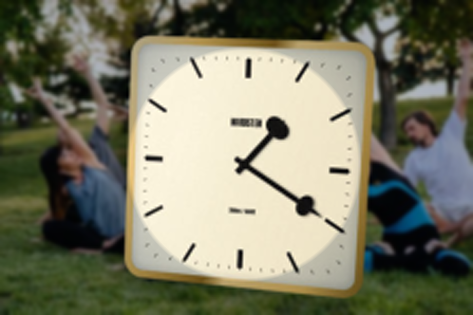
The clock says 1:20
